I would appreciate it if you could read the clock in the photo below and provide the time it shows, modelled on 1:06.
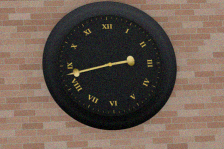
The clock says 2:43
